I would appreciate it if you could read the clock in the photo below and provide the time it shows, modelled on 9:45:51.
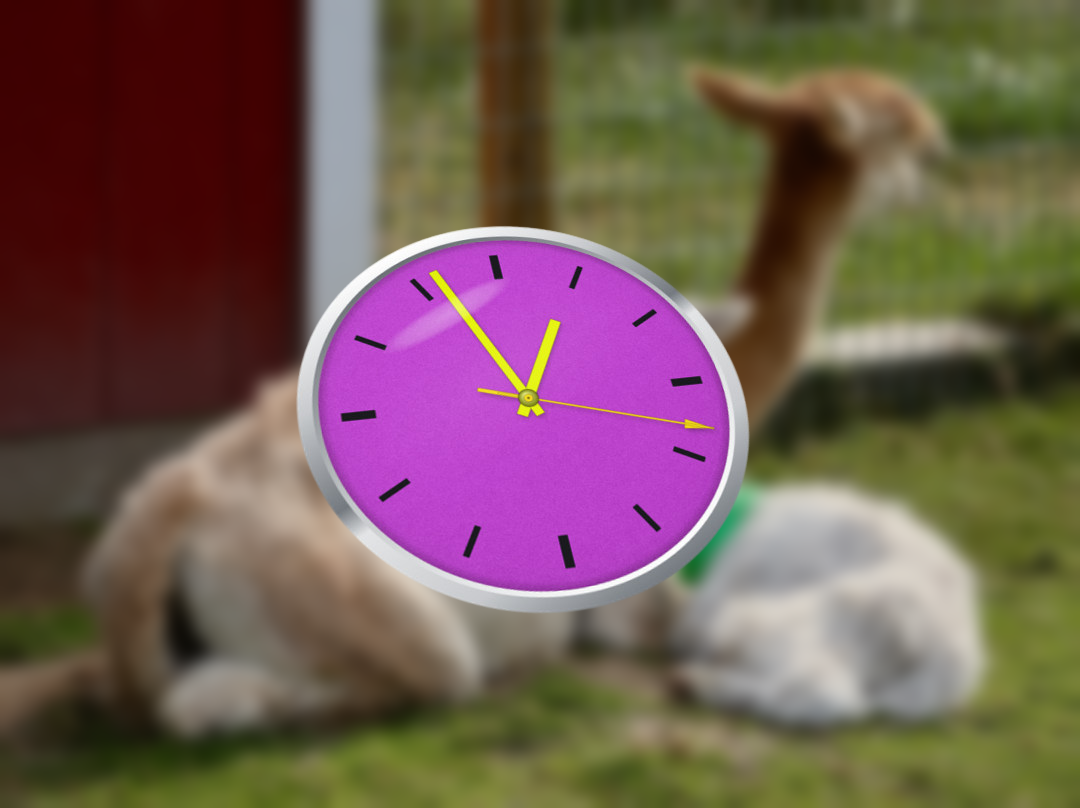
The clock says 12:56:18
